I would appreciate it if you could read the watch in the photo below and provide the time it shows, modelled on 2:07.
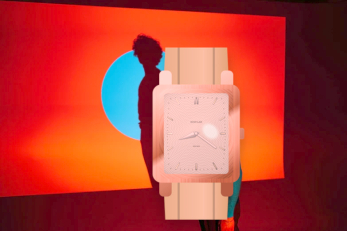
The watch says 8:21
